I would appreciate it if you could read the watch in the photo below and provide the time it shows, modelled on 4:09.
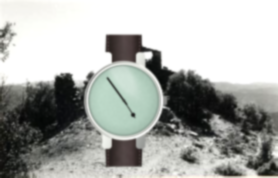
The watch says 4:54
